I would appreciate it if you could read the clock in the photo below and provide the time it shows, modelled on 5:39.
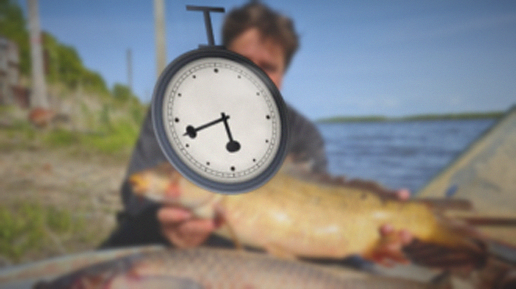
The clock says 5:42
